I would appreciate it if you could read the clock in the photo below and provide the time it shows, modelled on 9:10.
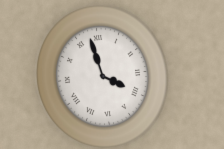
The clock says 3:58
